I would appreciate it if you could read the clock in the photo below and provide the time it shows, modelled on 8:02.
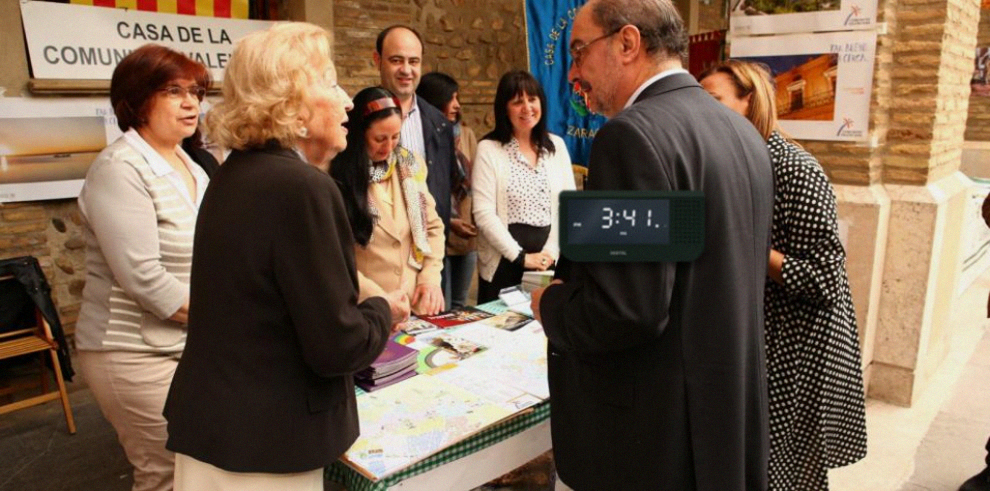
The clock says 3:41
